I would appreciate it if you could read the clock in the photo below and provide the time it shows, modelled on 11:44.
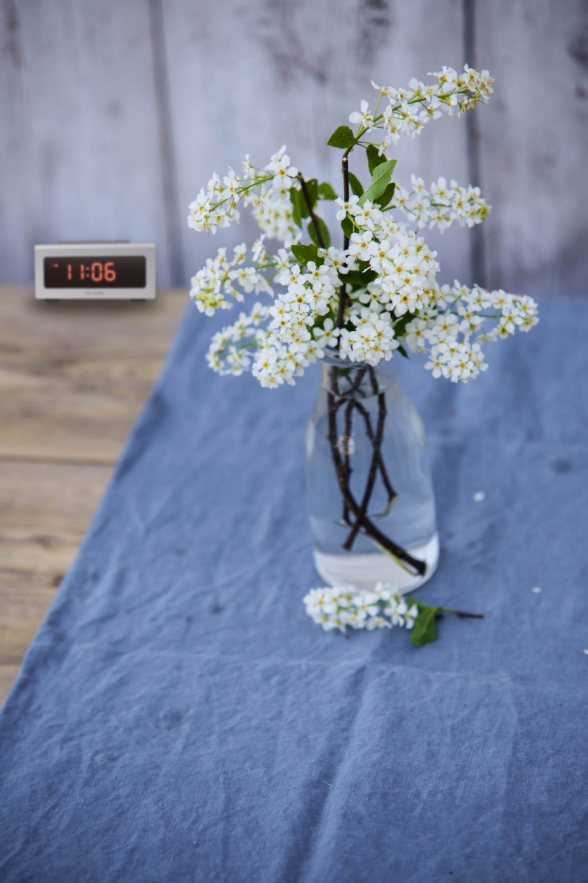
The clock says 11:06
